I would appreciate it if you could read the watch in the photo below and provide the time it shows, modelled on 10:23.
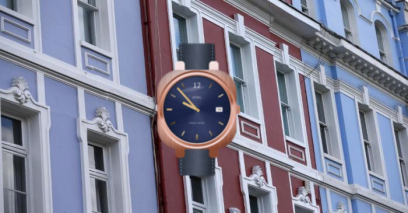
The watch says 9:53
